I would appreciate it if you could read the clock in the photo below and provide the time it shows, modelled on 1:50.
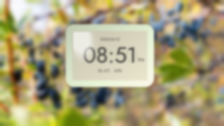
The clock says 8:51
